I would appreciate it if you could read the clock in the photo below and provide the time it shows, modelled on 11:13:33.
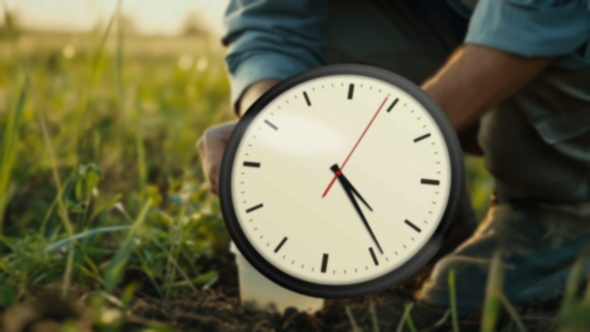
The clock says 4:24:04
